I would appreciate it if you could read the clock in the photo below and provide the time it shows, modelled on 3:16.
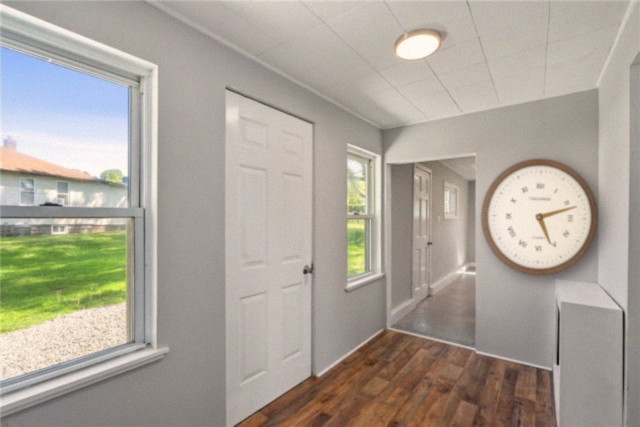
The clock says 5:12
